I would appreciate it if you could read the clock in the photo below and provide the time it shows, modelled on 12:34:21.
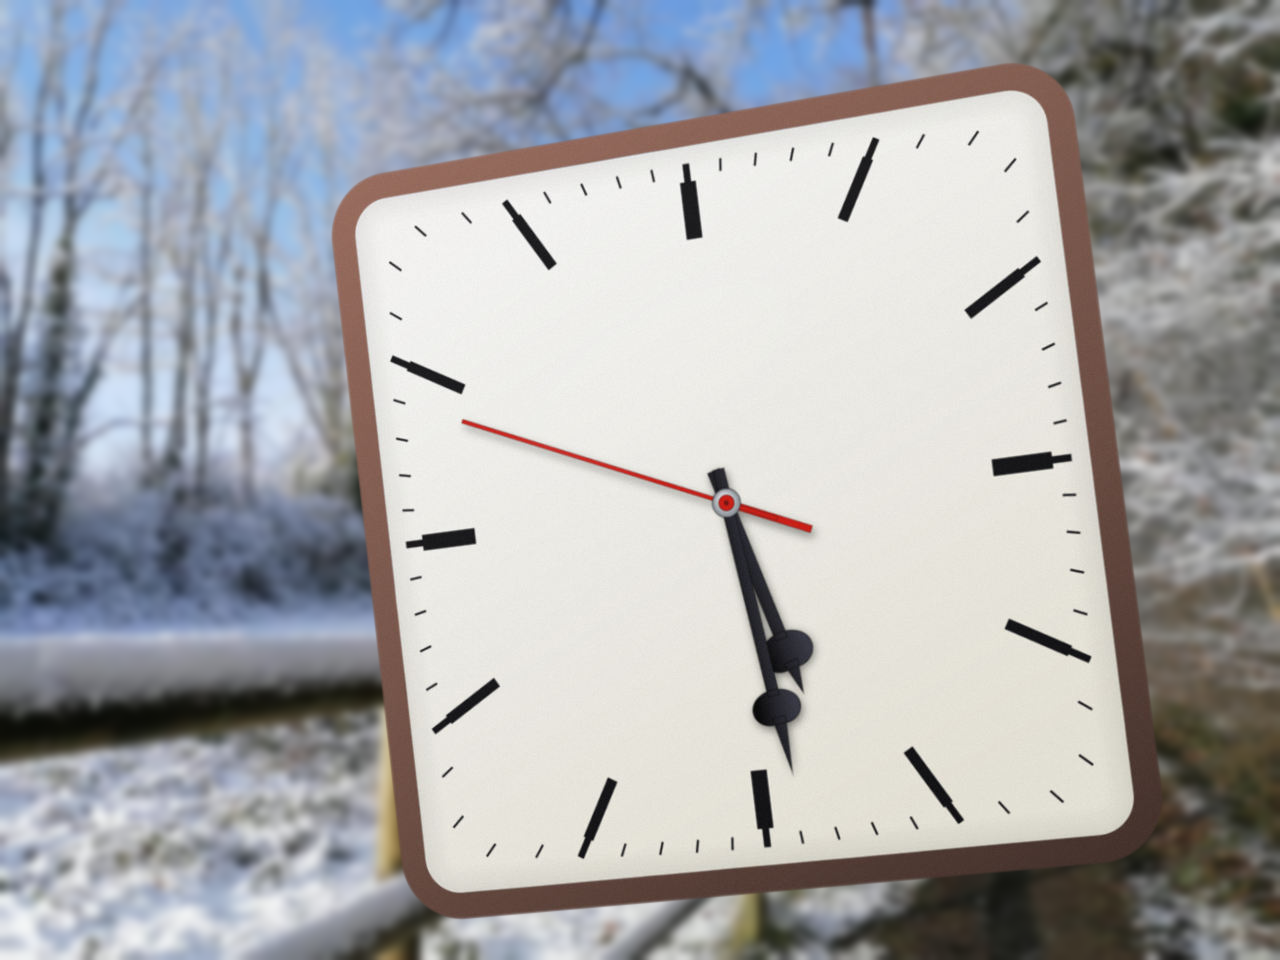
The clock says 5:28:49
